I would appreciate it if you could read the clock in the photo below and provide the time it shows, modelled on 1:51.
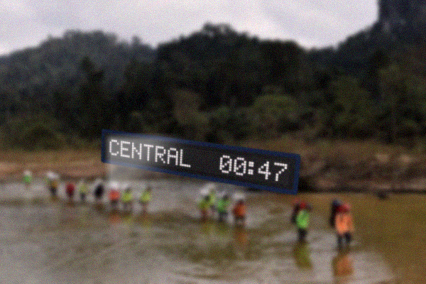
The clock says 0:47
